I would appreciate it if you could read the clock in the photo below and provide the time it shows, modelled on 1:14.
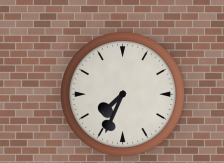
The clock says 7:34
